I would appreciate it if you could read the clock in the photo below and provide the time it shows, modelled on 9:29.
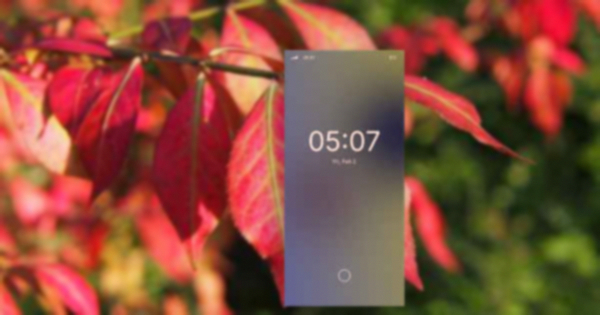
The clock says 5:07
